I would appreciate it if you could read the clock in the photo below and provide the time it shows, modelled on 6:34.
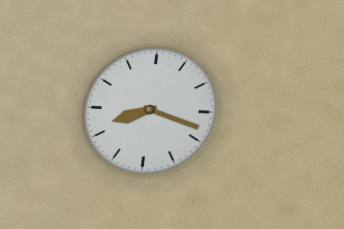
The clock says 8:18
